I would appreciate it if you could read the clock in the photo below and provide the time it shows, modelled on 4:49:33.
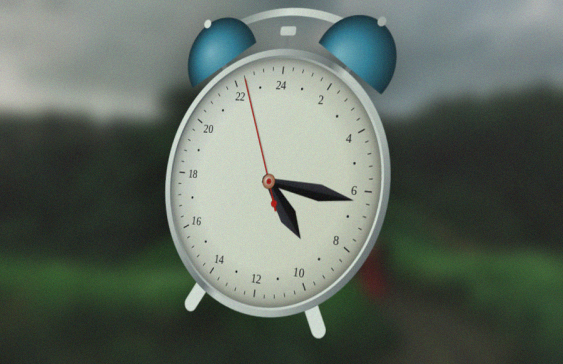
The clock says 9:15:56
